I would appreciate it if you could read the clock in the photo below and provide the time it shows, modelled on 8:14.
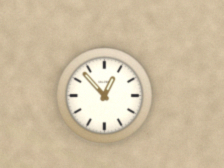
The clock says 12:53
